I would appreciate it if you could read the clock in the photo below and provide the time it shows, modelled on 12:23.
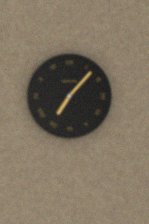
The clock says 7:07
